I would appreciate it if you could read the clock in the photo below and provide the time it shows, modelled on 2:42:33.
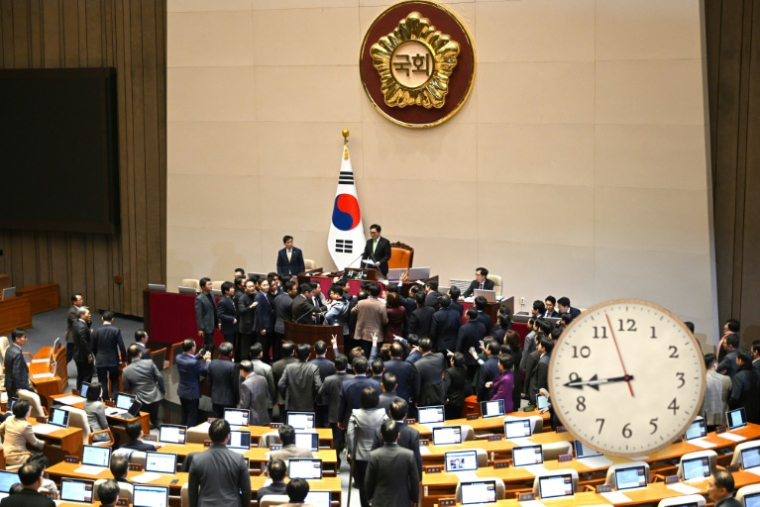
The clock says 8:43:57
